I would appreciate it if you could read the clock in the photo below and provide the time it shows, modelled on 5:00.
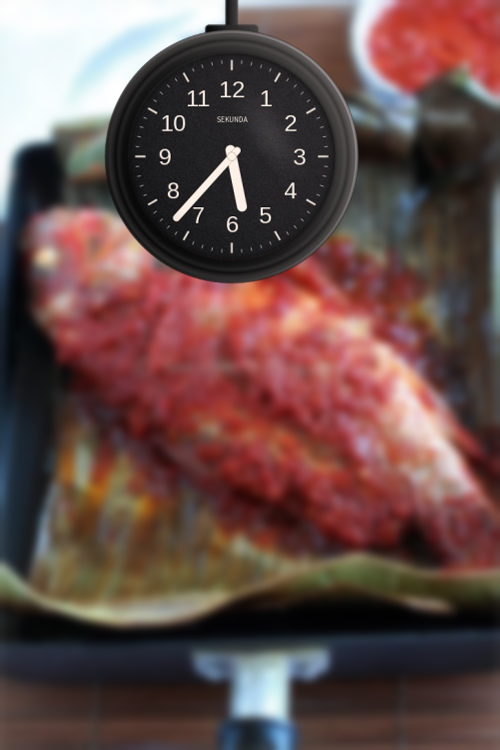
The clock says 5:37
